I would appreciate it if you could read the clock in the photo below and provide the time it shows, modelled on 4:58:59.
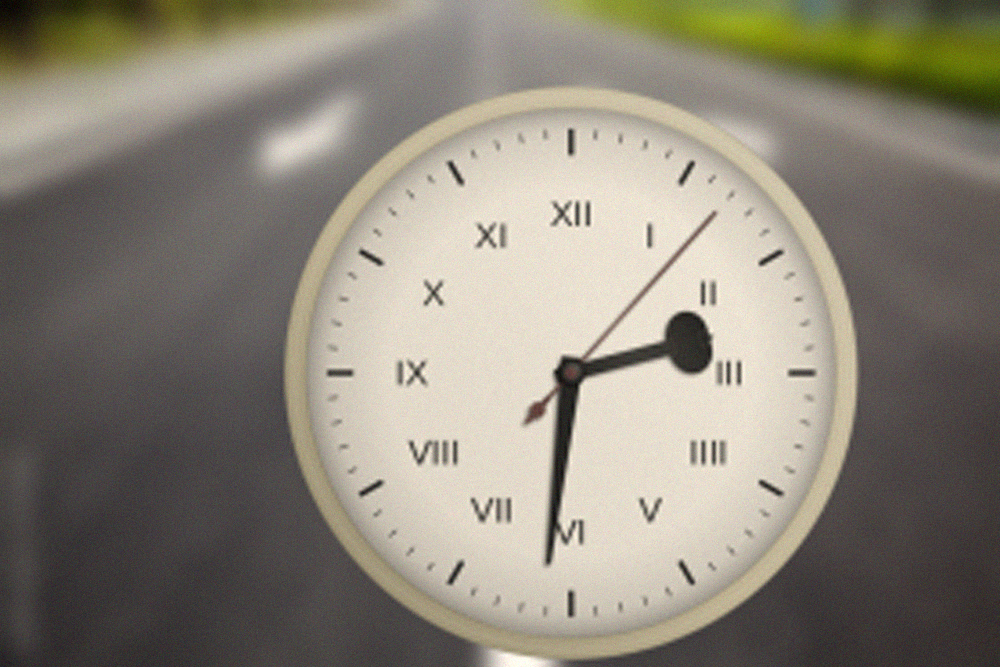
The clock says 2:31:07
